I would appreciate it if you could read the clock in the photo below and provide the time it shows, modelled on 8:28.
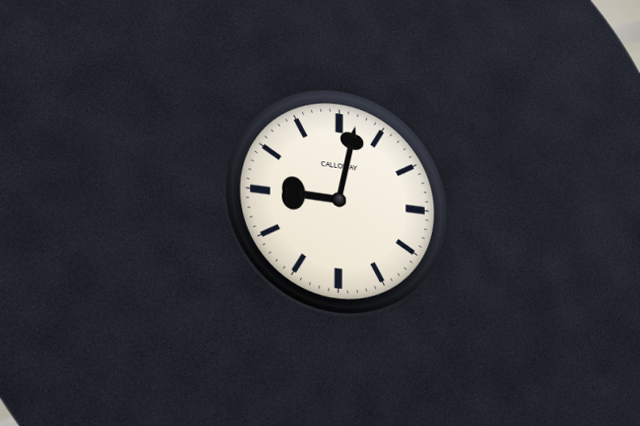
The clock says 9:02
